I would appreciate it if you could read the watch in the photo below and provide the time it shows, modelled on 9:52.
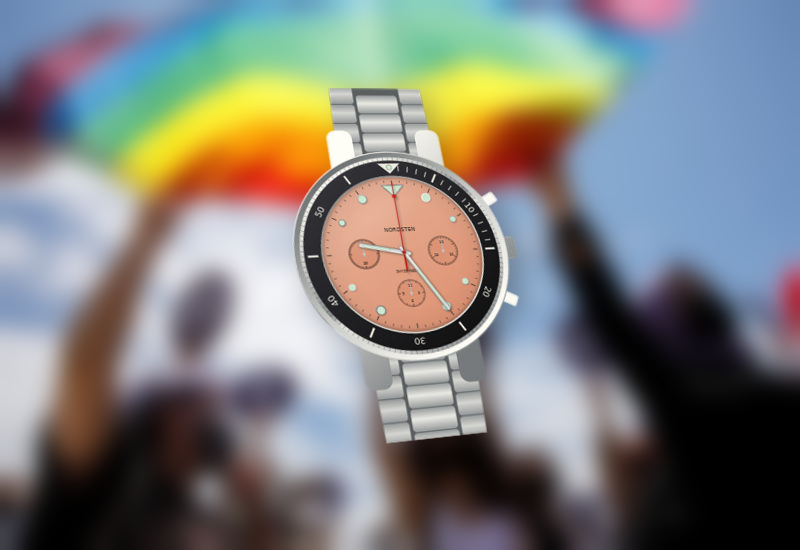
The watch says 9:25
